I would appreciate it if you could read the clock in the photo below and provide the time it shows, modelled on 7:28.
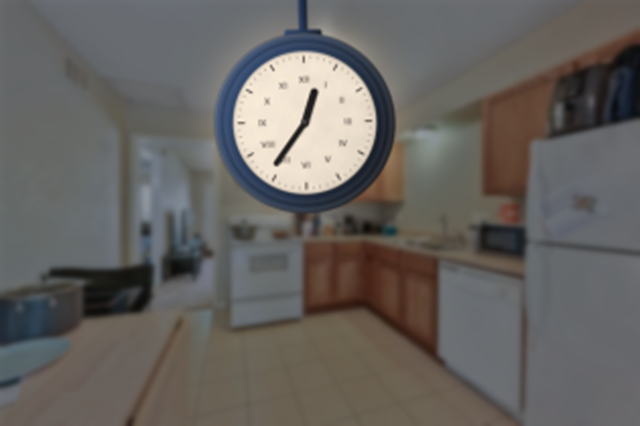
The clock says 12:36
